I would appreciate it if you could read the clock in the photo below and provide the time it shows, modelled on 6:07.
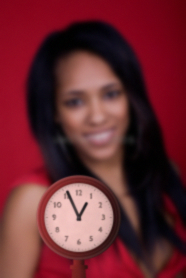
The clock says 12:56
